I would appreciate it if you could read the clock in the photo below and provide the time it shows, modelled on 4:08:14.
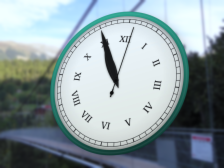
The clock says 10:55:01
